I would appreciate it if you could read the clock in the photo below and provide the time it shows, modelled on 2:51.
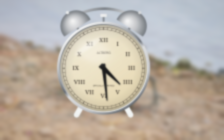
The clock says 4:29
